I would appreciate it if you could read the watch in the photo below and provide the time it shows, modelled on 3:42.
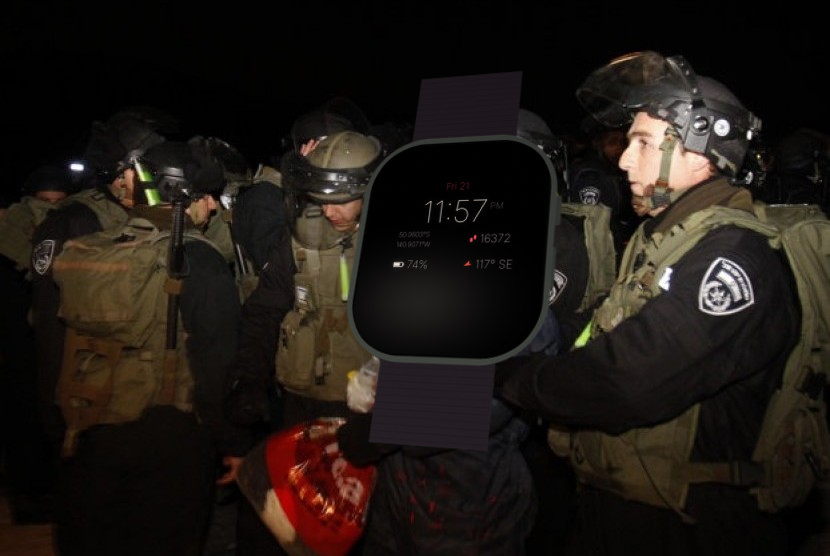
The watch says 11:57
